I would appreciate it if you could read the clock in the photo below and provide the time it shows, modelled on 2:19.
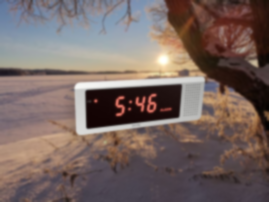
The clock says 5:46
